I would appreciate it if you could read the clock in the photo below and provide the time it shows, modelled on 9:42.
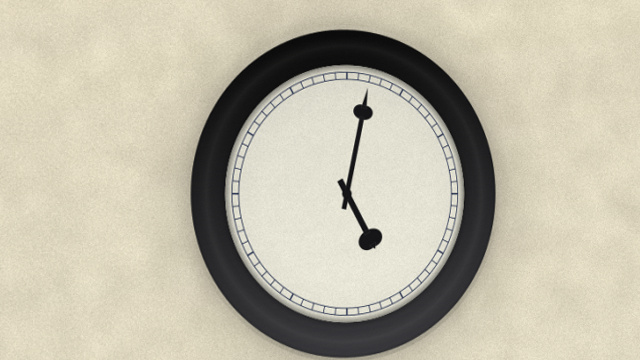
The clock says 5:02
